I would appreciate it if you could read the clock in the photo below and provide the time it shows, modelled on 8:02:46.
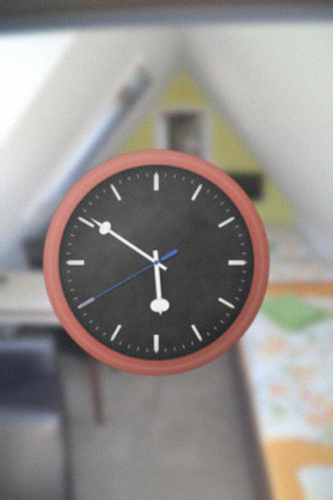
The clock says 5:50:40
